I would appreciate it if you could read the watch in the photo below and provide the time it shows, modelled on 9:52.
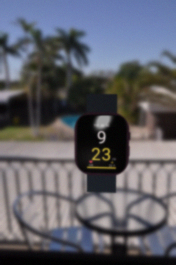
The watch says 9:23
